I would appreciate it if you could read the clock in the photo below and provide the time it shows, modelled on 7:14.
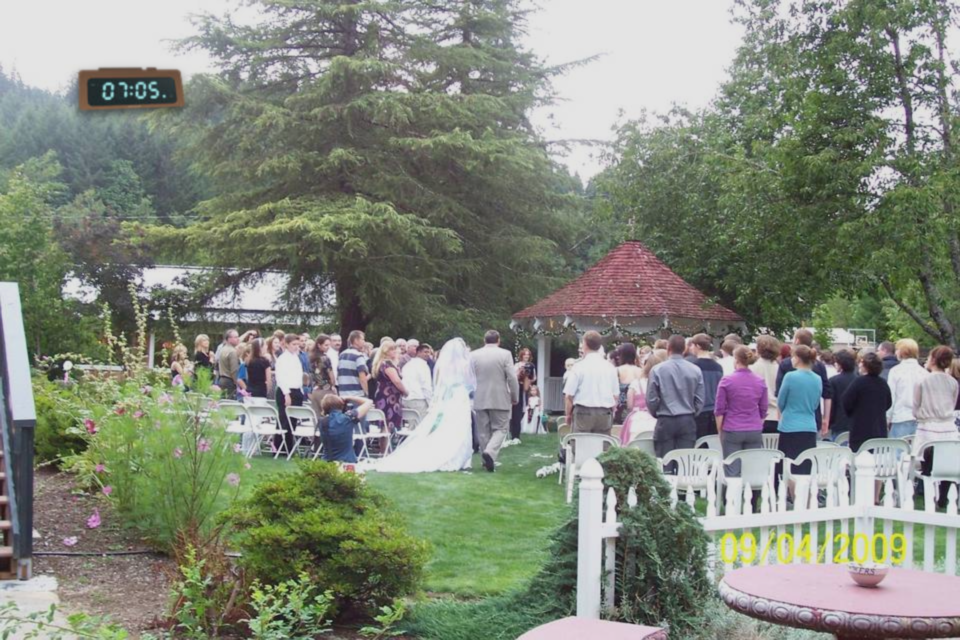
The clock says 7:05
